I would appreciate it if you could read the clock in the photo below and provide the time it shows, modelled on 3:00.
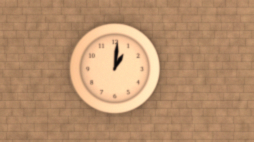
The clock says 1:01
